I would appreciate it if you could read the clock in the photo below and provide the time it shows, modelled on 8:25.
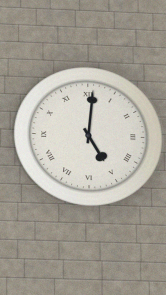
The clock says 5:01
